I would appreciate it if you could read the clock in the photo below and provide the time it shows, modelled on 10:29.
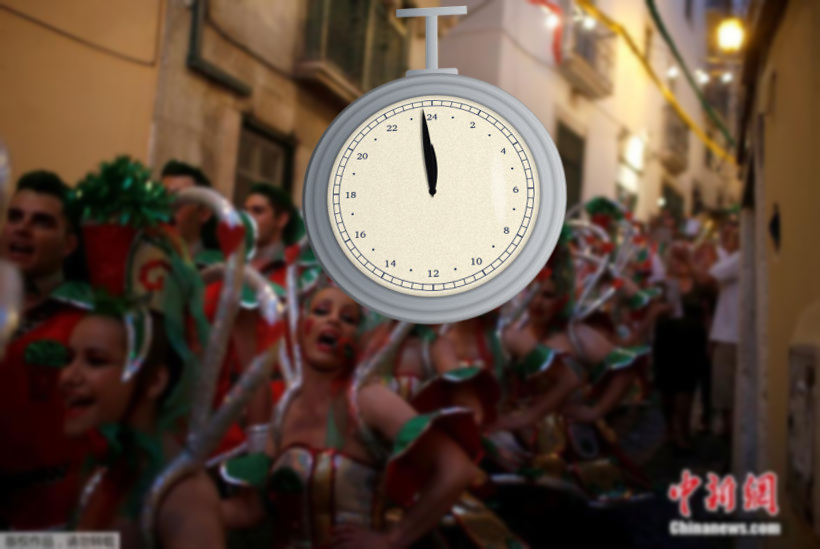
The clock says 23:59
